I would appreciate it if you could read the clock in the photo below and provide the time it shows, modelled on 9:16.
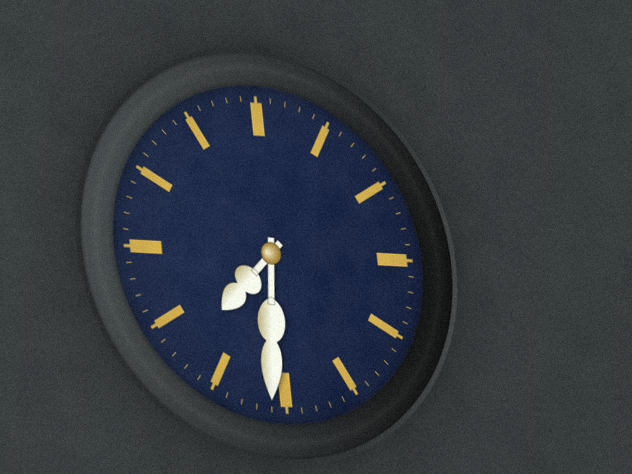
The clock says 7:31
